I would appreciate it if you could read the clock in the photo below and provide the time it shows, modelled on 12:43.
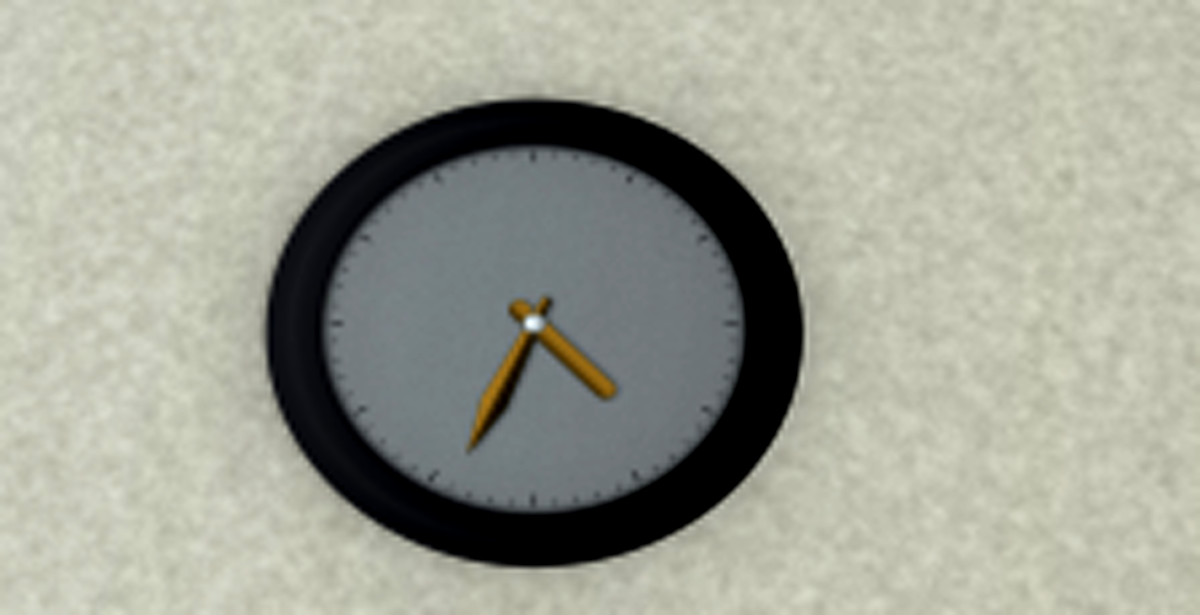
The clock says 4:34
